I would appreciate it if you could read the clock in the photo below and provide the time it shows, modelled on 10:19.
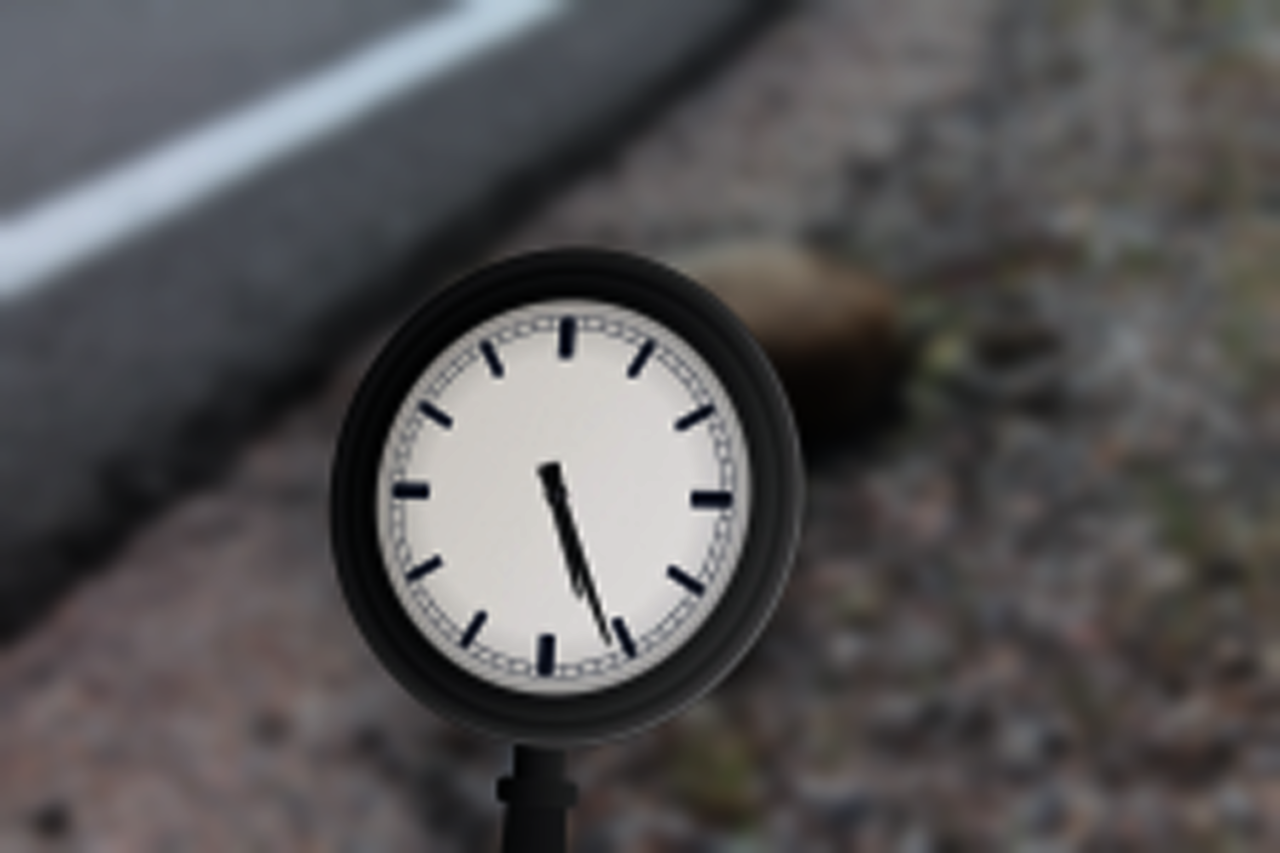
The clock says 5:26
